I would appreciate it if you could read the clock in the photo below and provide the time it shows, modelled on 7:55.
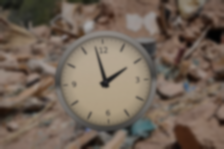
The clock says 1:58
